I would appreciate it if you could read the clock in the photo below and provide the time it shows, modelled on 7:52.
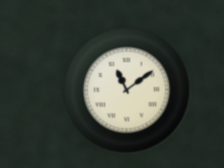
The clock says 11:09
